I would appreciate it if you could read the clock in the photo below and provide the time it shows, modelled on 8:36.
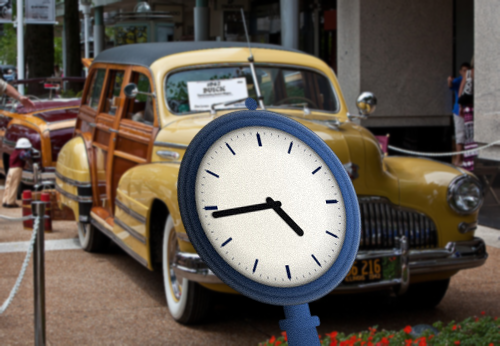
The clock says 4:44
